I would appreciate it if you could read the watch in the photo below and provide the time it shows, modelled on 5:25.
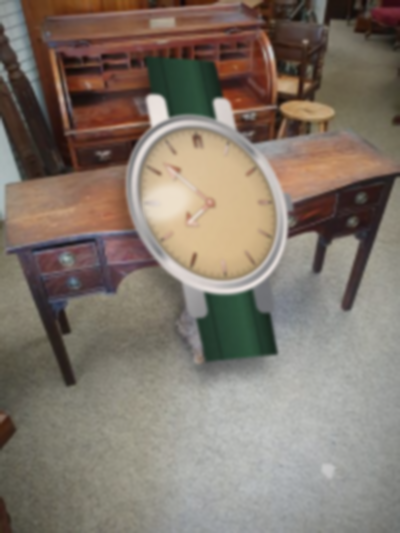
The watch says 7:52
